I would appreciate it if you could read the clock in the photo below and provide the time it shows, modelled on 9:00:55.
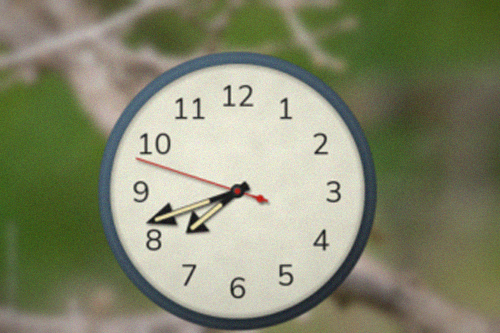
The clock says 7:41:48
